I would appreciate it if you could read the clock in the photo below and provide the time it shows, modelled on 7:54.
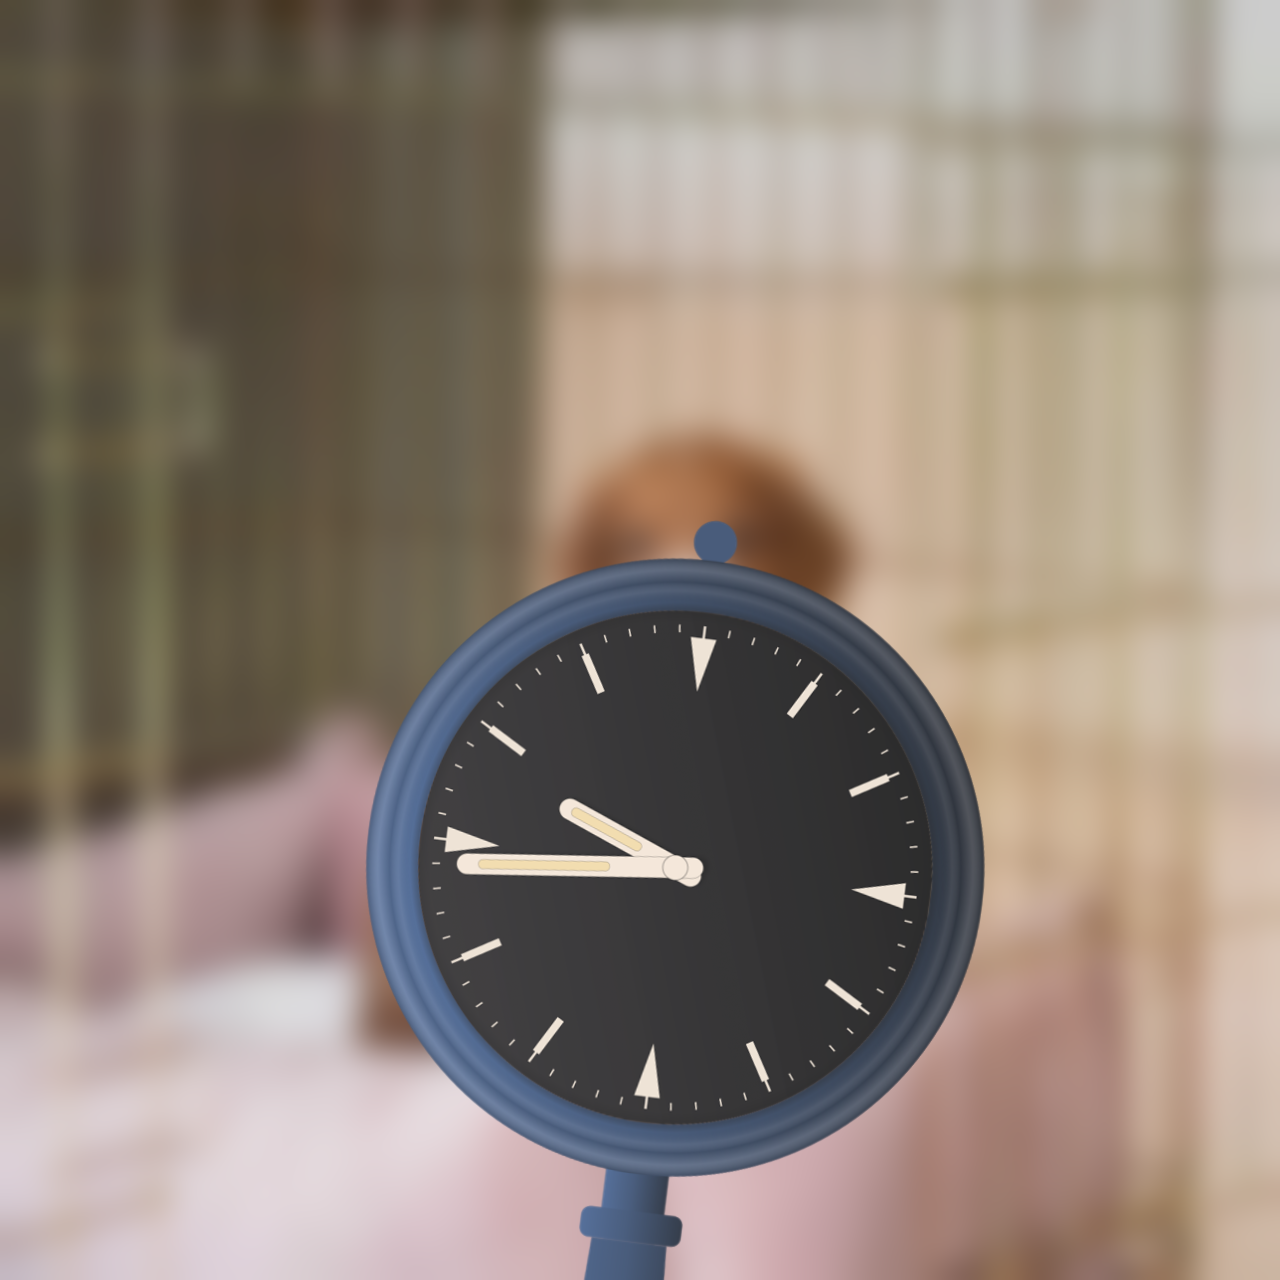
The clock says 9:44
